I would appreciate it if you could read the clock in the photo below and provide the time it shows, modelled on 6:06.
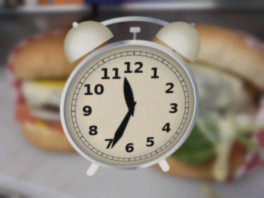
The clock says 11:34
